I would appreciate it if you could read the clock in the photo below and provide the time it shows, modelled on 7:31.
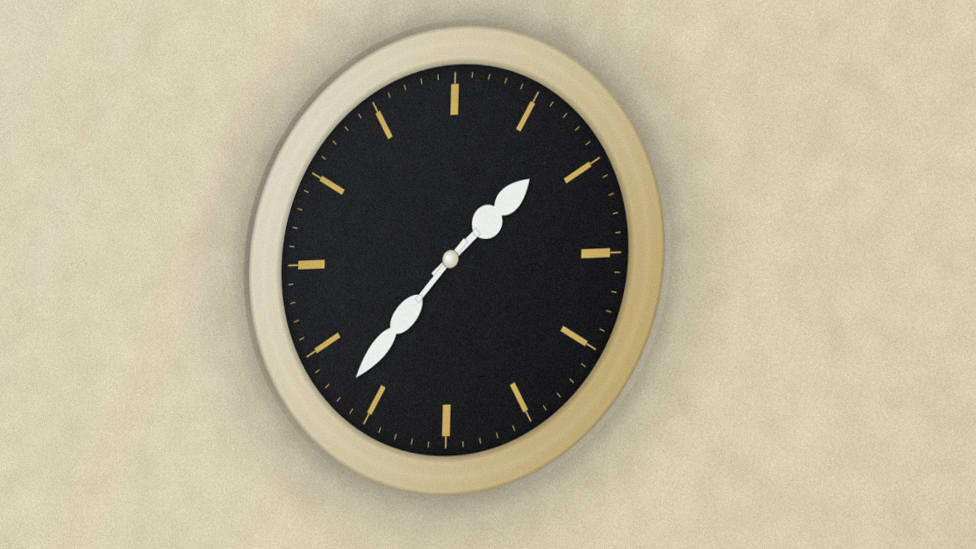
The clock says 1:37
